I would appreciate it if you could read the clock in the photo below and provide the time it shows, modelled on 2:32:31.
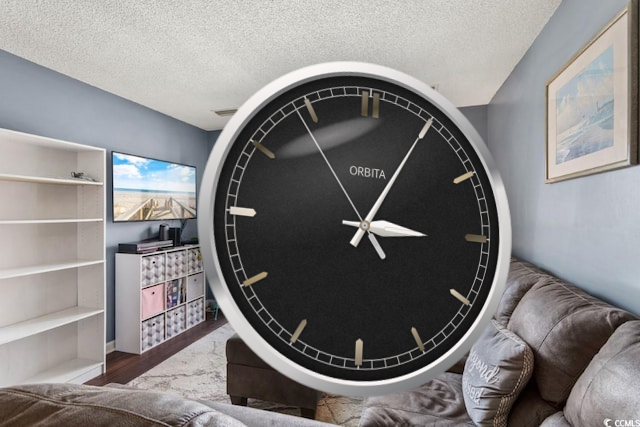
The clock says 3:04:54
